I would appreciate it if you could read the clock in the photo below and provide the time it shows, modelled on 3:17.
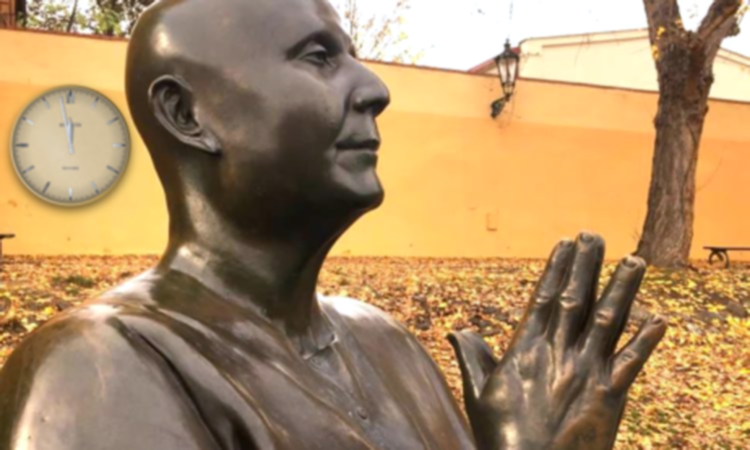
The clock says 11:58
